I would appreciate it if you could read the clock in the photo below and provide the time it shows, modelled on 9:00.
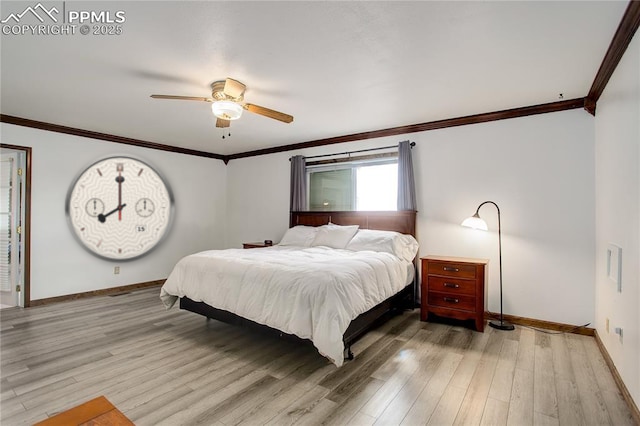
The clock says 8:00
